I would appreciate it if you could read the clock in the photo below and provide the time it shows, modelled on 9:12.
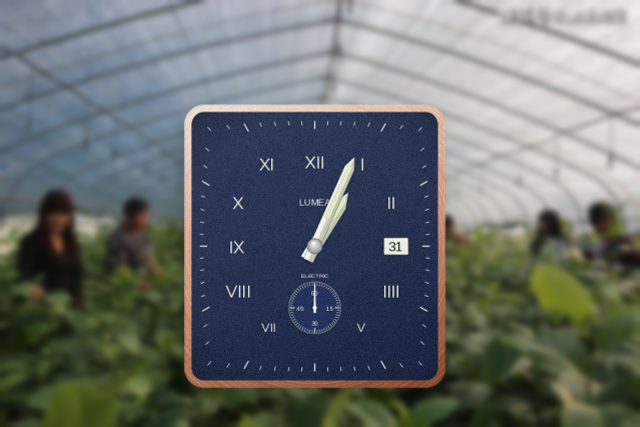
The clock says 1:04
